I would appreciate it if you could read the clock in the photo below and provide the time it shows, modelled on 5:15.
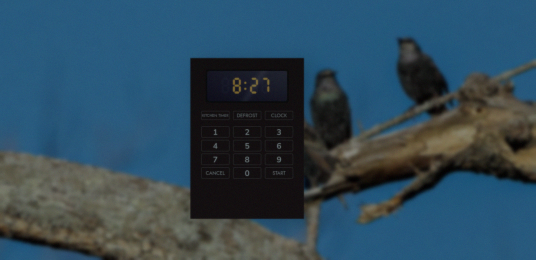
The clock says 8:27
